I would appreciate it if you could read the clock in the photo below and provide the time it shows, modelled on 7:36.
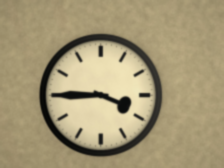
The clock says 3:45
